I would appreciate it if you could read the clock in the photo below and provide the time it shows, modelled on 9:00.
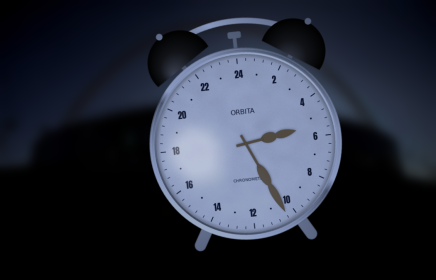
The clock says 5:26
